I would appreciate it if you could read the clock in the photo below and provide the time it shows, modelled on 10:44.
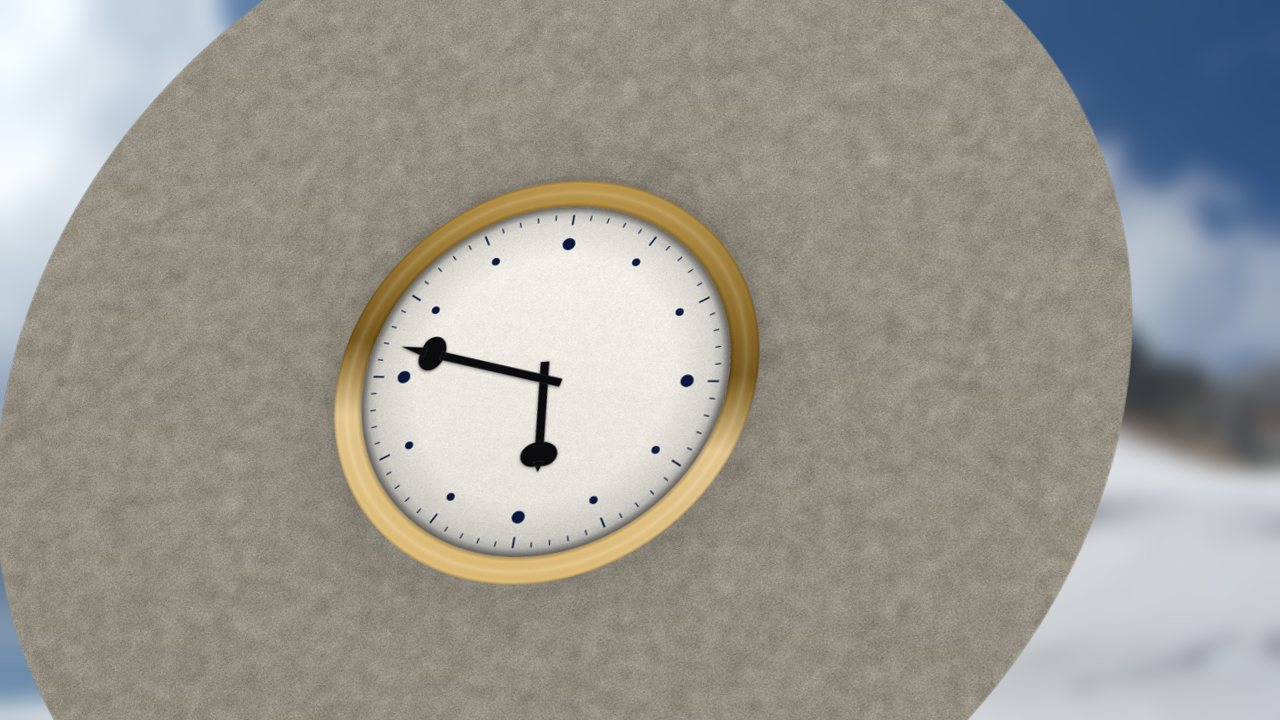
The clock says 5:47
